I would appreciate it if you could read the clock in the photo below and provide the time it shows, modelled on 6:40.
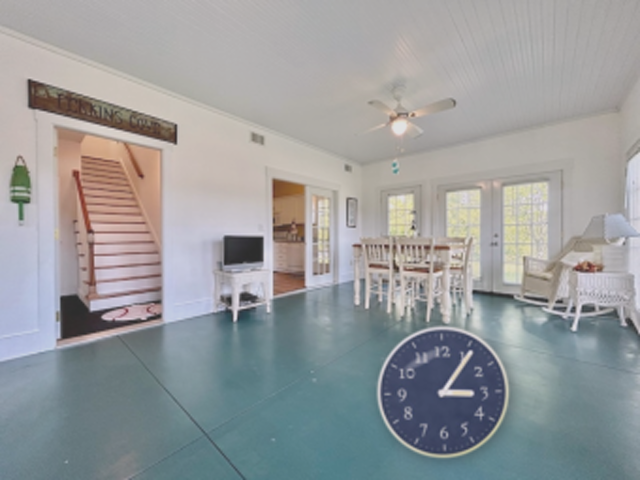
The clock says 3:06
